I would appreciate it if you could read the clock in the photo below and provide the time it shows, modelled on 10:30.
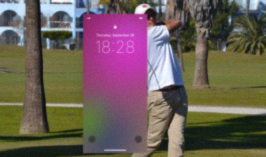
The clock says 18:28
